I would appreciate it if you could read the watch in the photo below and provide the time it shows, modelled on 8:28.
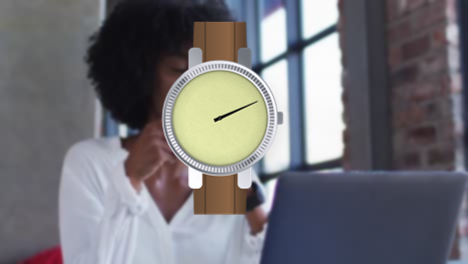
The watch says 2:11
